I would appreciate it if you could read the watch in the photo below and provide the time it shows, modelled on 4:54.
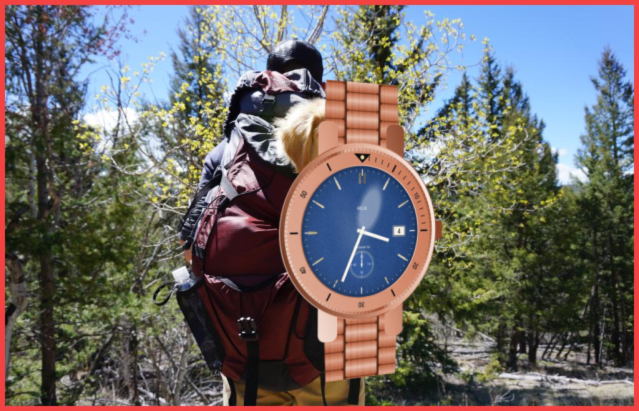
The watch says 3:34
